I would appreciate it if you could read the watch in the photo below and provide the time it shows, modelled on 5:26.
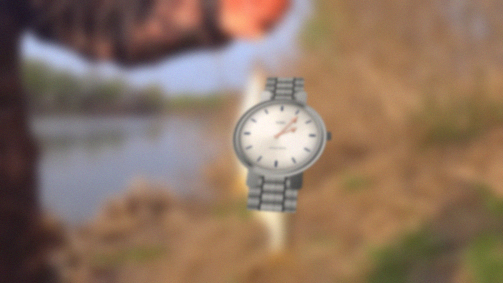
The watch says 2:06
